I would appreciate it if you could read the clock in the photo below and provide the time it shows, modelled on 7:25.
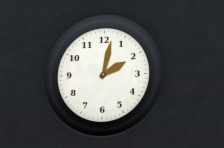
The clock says 2:02
